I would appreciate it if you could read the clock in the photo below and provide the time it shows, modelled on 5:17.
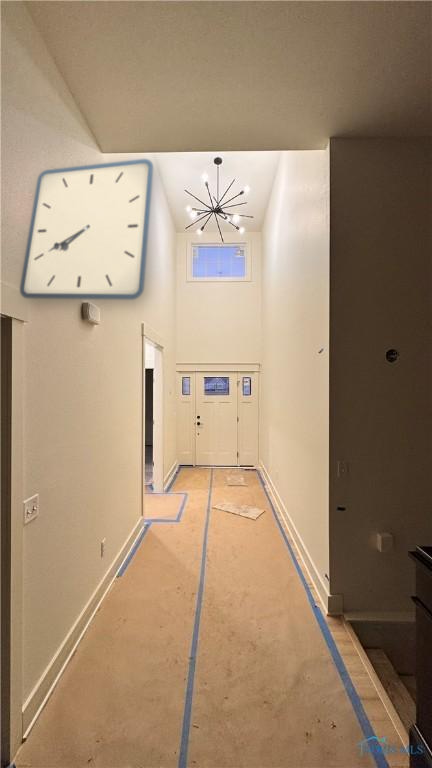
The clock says 7:40
